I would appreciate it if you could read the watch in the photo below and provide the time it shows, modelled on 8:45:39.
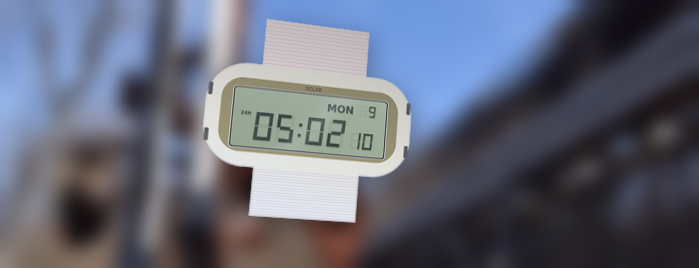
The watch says 5:02:10
